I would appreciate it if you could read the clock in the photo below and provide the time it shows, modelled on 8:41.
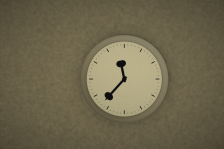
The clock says 11:37
